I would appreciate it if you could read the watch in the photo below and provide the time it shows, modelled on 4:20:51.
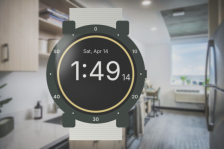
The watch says 1:49:14
